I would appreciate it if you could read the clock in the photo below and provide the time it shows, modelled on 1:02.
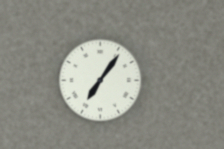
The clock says 7:06
